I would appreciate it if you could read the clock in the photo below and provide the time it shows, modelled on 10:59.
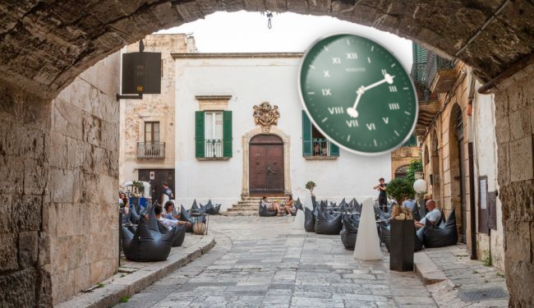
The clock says 7:12
